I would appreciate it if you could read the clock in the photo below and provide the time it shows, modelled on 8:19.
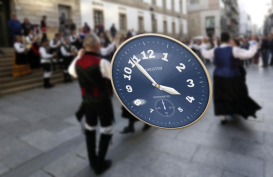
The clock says 3:55
